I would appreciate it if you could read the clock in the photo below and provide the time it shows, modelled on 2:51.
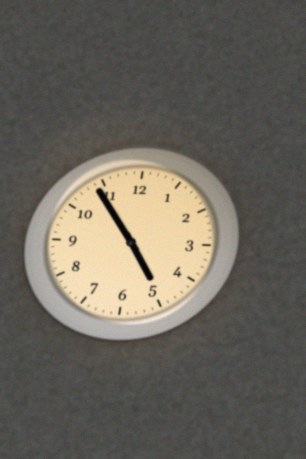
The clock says 4:54
